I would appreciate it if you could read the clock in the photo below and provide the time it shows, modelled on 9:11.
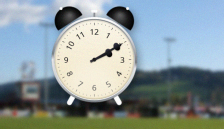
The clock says 2:10
